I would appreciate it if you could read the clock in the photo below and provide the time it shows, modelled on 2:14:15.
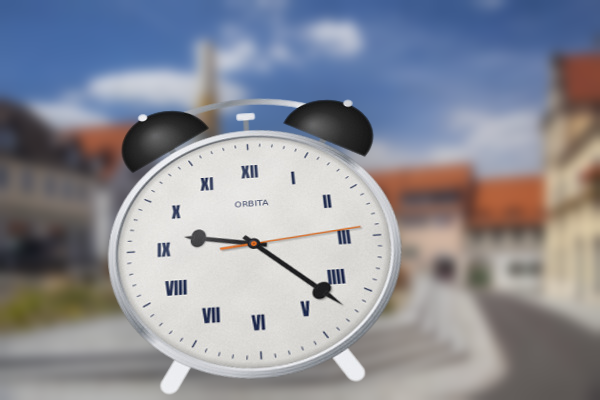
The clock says 9:22:14
